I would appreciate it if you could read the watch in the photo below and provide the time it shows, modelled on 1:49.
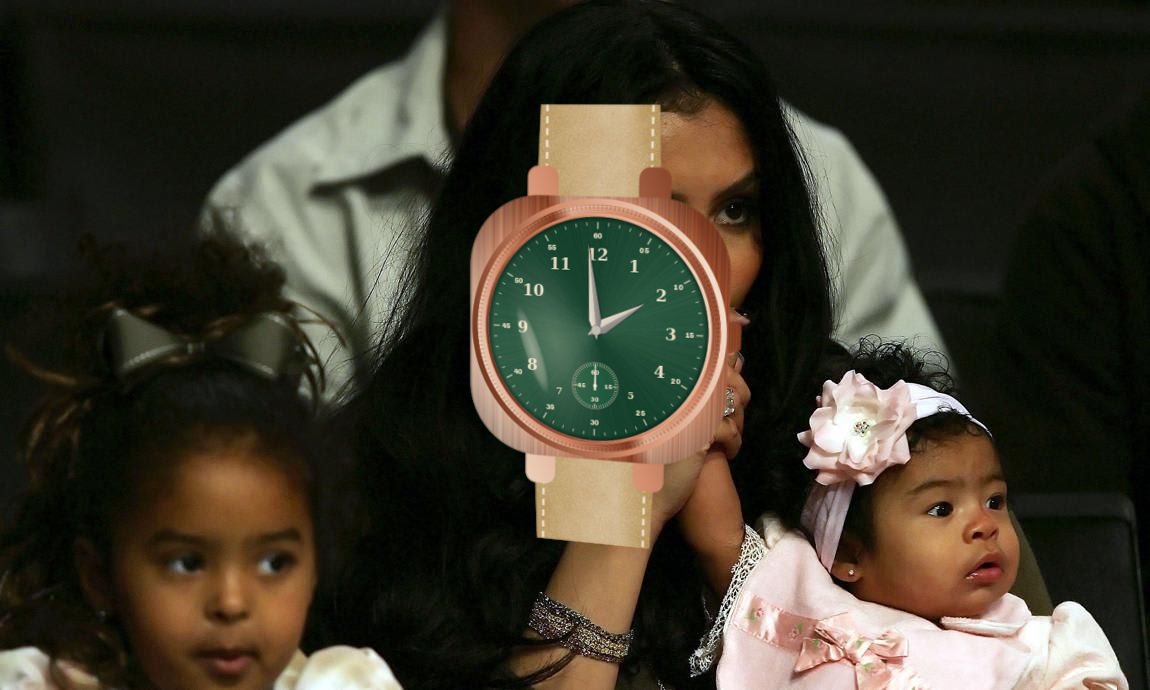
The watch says 1:59
